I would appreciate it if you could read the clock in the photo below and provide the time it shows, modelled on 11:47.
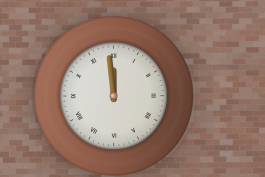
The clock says 11:59
